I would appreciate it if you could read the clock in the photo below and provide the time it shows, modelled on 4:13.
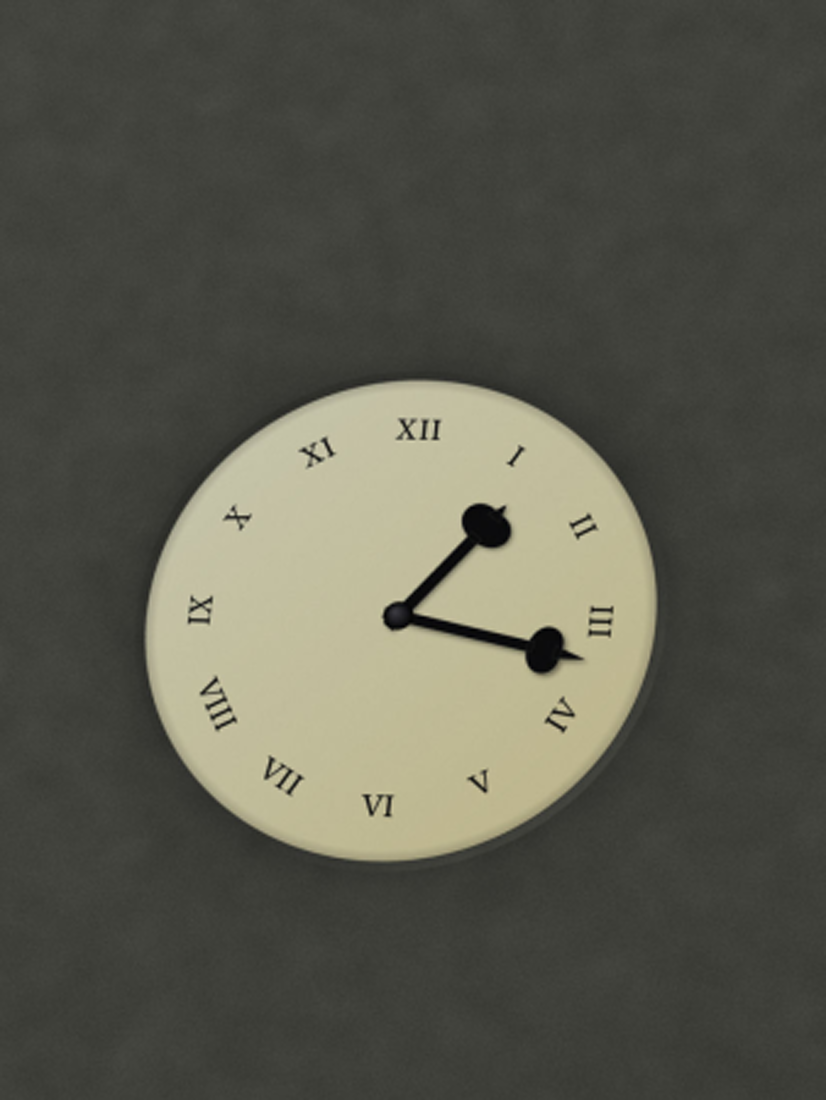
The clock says 1:17
